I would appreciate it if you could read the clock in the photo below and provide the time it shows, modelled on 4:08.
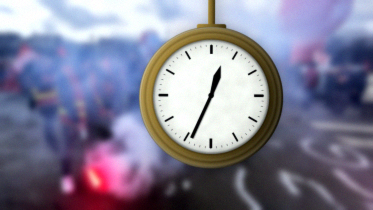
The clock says 12:34
